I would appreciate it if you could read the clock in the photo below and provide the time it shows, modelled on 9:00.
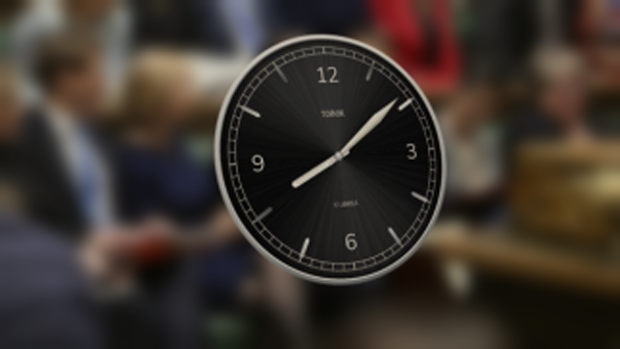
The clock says 8:09
